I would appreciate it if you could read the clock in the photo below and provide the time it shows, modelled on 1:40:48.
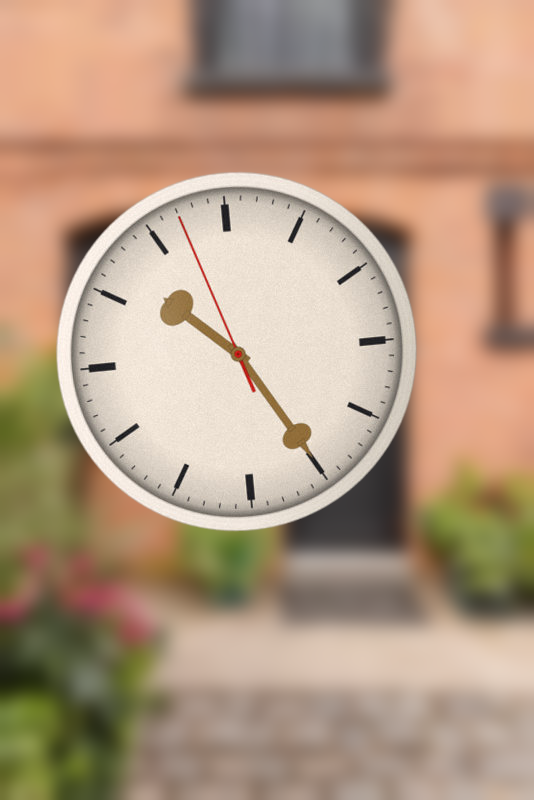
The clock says 10:24:57
